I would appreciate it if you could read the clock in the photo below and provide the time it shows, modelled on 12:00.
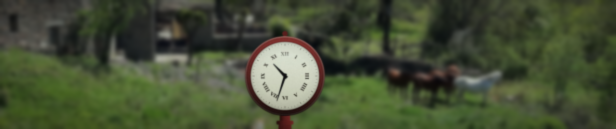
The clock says 10:33
